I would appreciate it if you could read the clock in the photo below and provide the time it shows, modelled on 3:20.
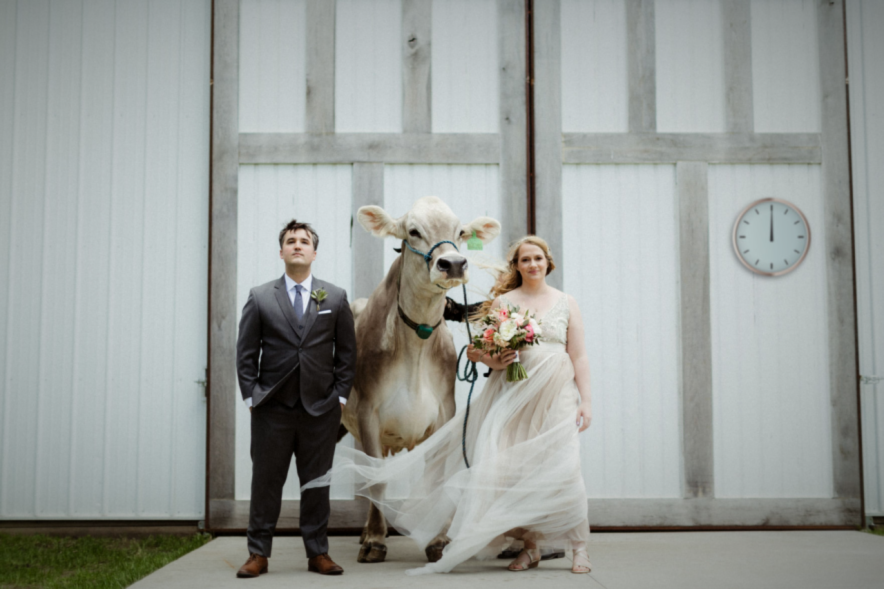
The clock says 12:00
